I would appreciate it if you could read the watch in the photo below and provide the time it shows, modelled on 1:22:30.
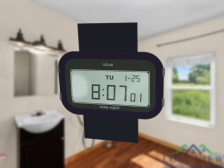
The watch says 8:07:01
